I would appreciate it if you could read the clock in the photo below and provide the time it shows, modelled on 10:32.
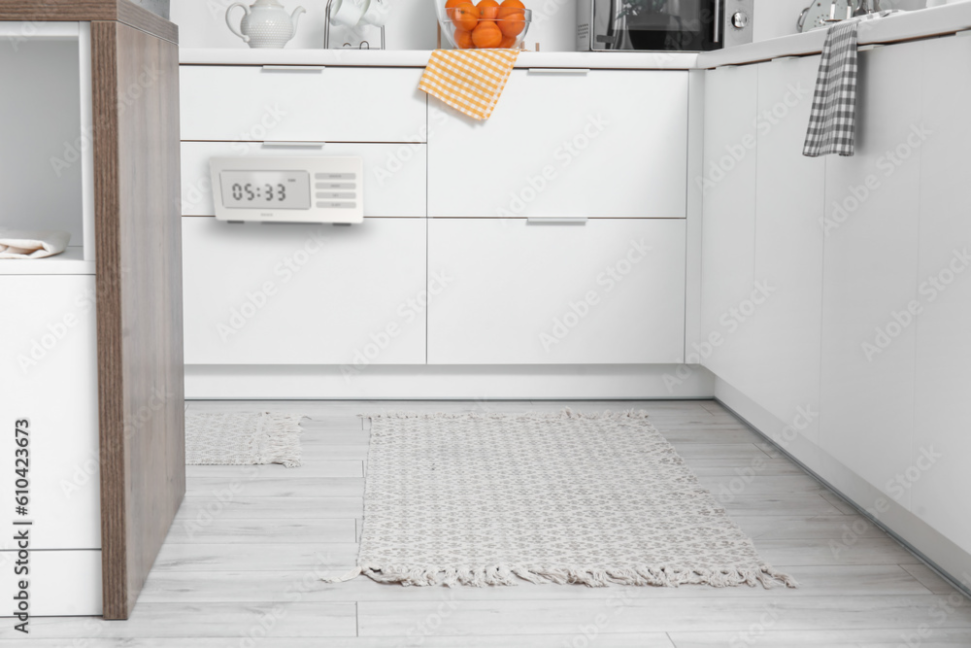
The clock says 5:33
